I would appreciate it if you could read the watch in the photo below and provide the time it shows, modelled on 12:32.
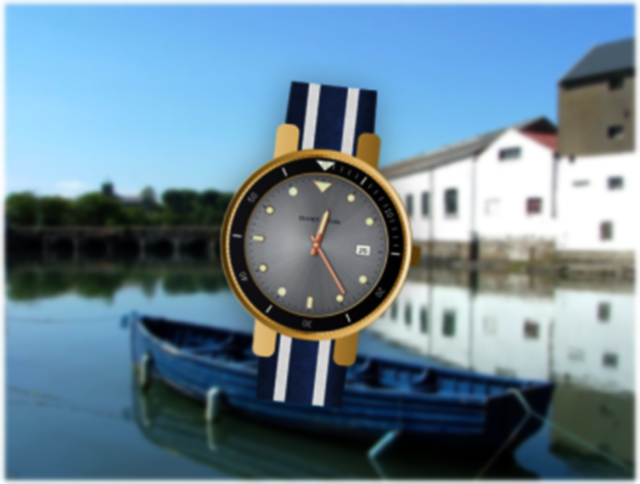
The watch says 12:24
